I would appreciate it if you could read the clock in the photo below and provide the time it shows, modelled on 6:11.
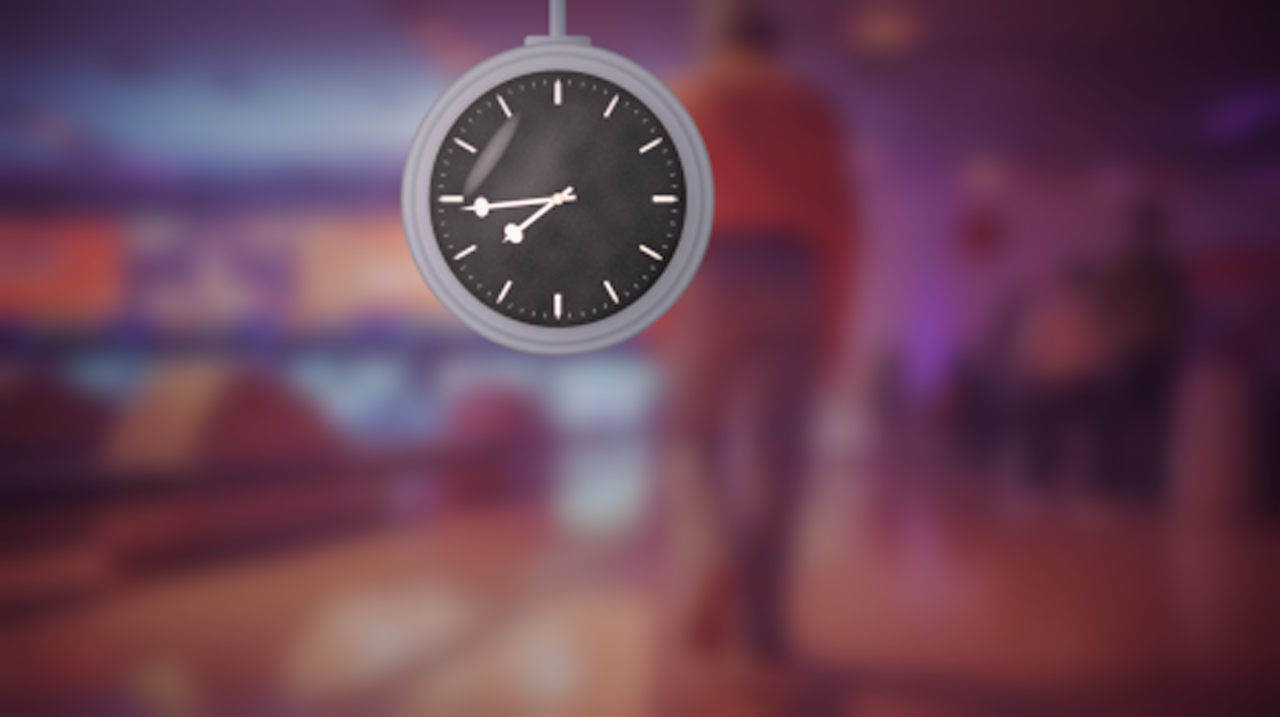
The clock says 7:44
